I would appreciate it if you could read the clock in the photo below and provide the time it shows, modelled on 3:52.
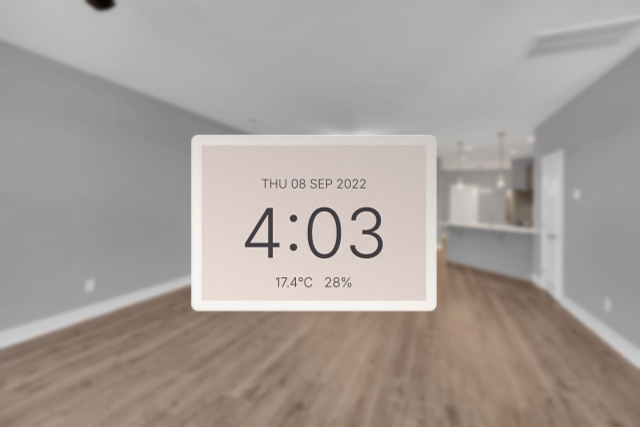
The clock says 4:03
